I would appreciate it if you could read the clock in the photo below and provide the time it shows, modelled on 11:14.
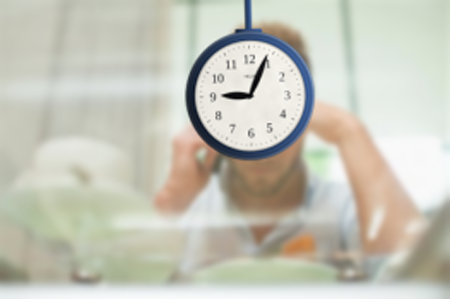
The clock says 9:04
